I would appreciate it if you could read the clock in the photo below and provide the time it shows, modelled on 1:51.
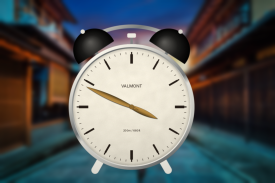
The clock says 3:49
